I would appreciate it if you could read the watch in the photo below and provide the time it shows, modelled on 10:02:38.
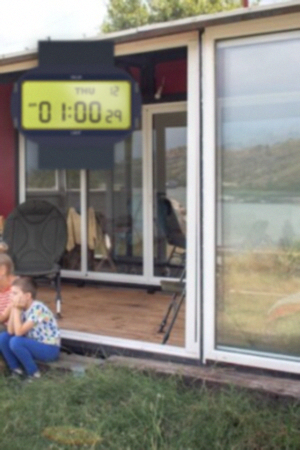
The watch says 1:00:29
